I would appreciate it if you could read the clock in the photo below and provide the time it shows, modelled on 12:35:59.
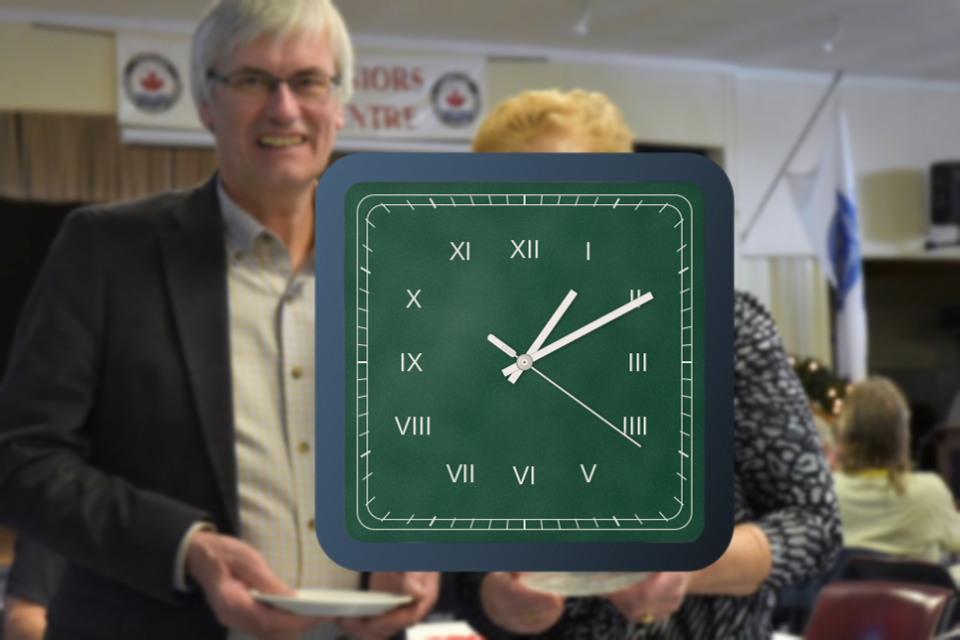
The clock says 1:10:21
